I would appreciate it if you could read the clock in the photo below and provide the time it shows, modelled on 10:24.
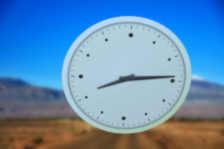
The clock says 8:14
